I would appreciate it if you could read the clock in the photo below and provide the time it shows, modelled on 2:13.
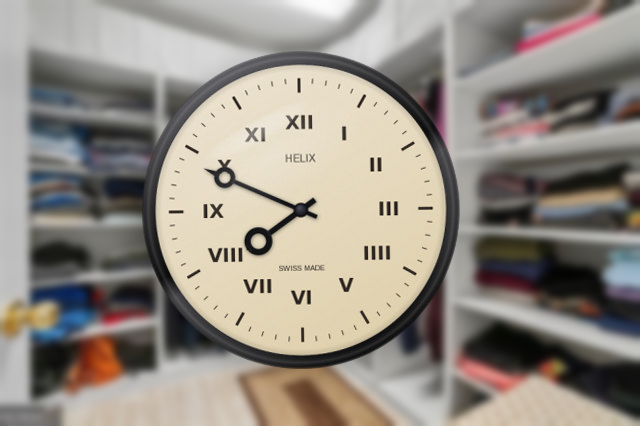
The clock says 7:49
